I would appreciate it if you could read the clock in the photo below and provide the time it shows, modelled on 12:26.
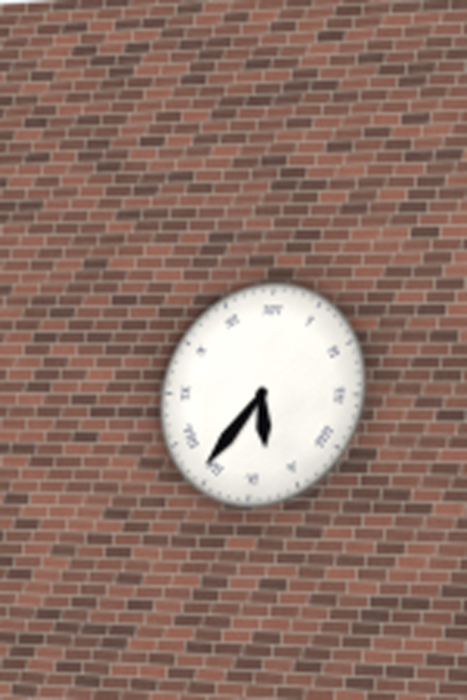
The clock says 5:36
